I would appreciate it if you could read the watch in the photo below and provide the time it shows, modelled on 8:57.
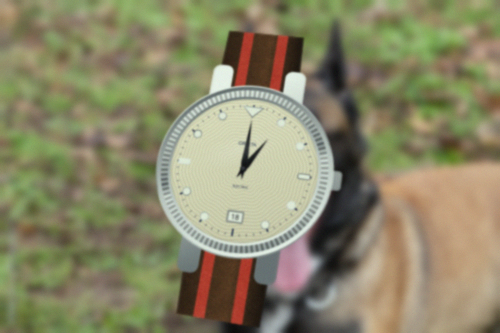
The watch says 1:00
